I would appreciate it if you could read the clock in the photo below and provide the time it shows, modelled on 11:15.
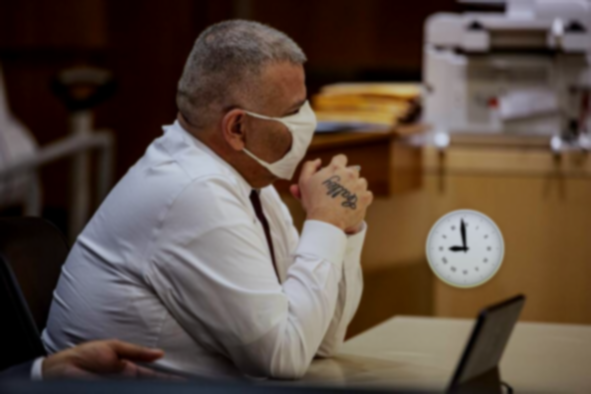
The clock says 8:59
